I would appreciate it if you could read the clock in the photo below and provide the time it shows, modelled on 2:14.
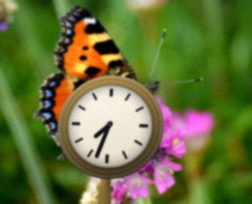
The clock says 7:33
